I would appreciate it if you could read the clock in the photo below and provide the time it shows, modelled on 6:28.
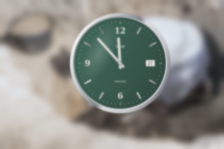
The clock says 11:53
